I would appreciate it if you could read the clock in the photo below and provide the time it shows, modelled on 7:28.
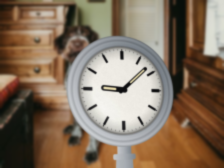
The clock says 9:08
